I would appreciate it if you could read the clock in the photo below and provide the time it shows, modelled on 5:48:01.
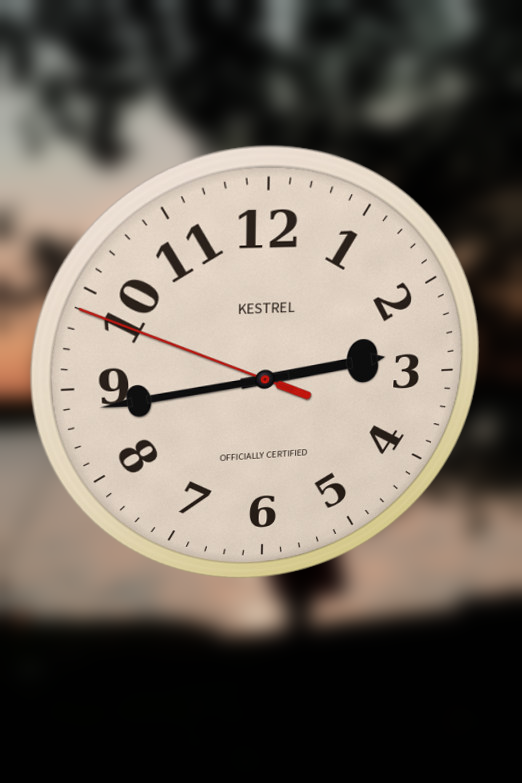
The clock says 2:43:49
